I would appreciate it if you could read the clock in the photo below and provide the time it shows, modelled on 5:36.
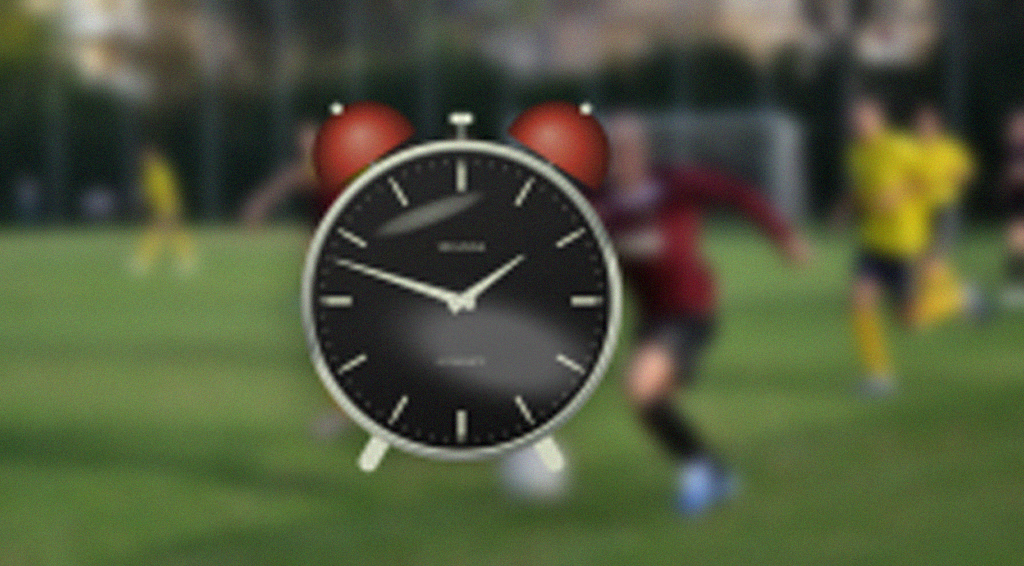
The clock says 1:48
